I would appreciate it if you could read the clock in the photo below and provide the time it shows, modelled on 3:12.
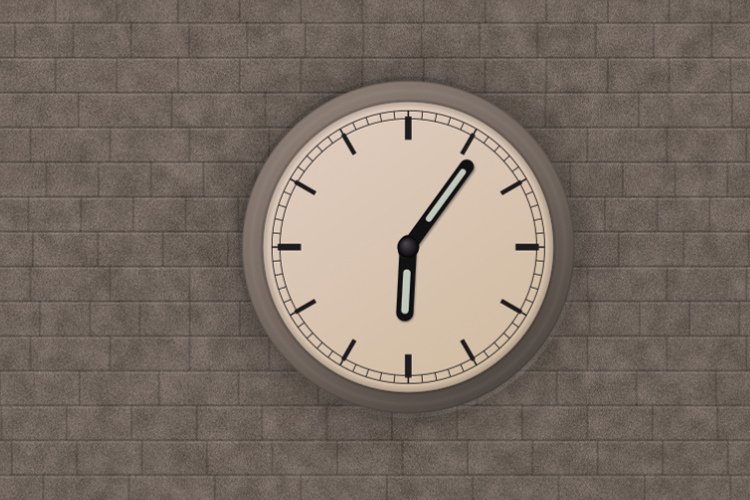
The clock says 6:06
